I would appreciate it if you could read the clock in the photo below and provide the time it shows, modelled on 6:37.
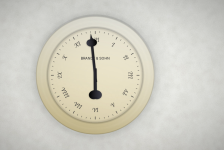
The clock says 5:59
